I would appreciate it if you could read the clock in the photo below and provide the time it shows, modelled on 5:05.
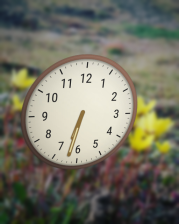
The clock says 6:32
